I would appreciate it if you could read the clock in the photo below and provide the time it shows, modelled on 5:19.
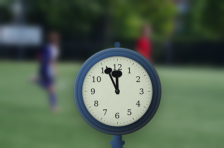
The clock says 11:56
